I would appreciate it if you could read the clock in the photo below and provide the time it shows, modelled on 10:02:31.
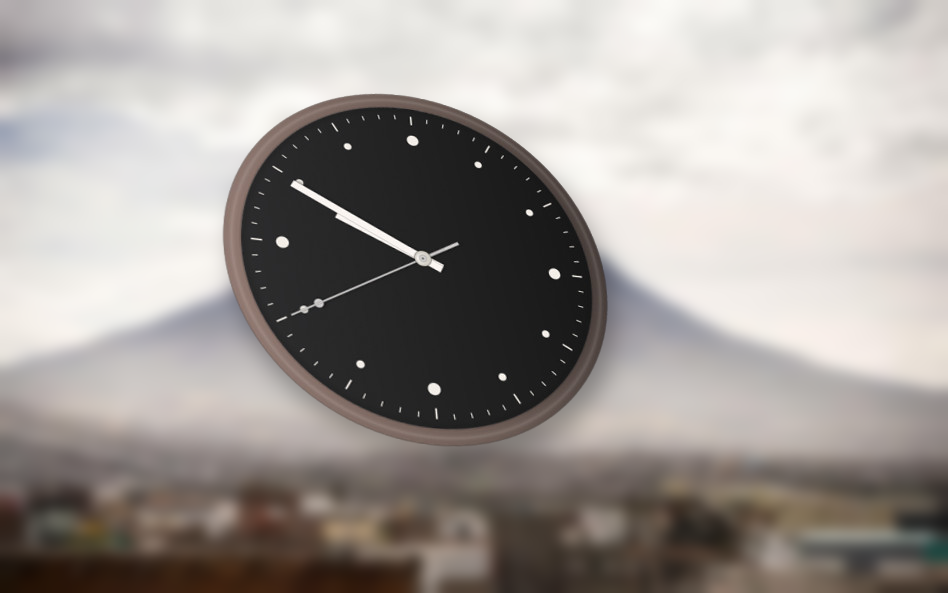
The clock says 9:49:40
